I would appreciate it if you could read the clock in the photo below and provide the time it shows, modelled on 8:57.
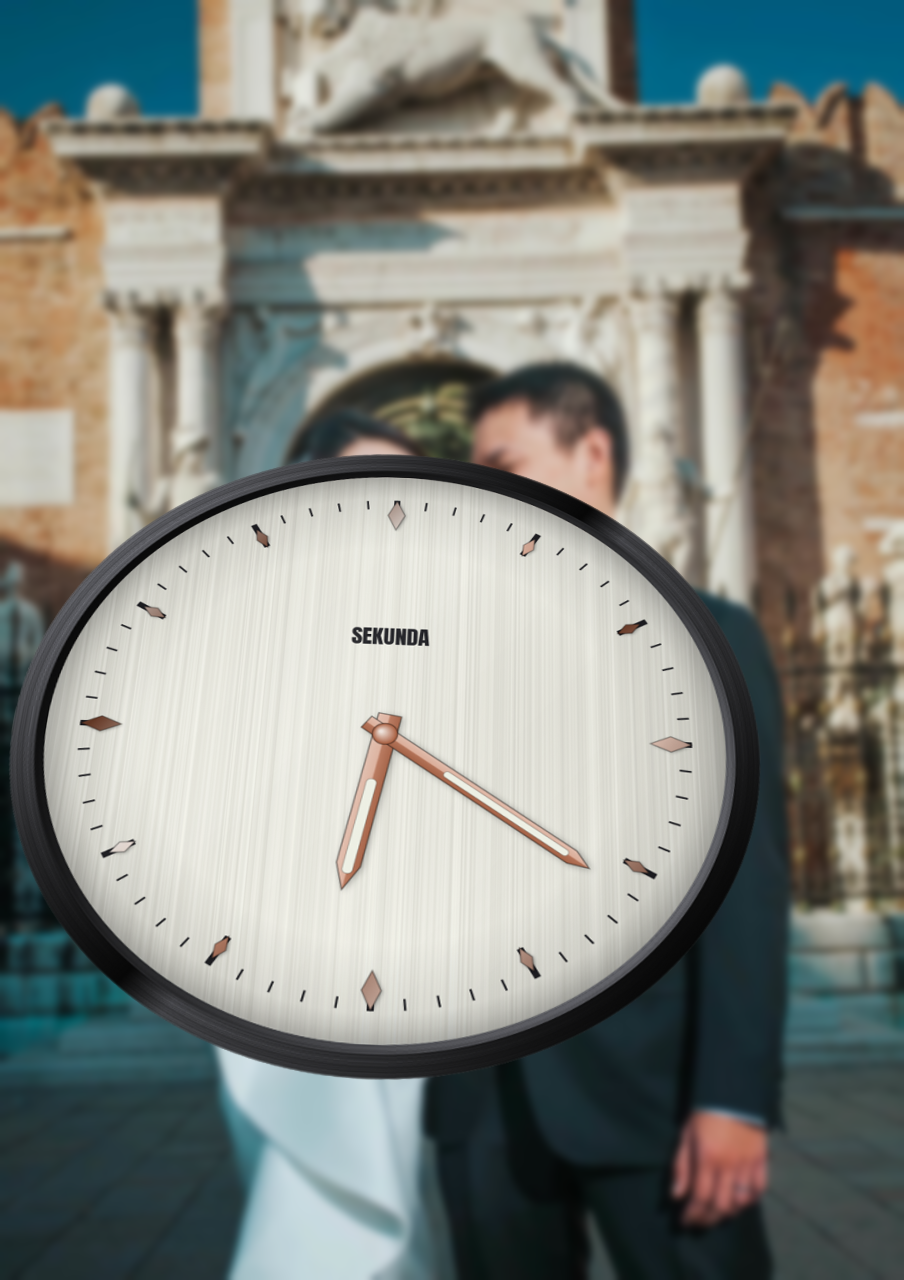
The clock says 6:21
